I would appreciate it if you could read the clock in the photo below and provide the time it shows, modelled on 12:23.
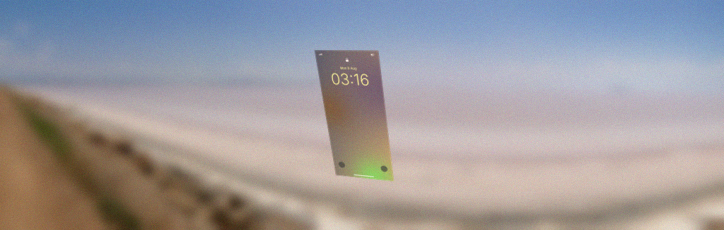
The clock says 3:16
